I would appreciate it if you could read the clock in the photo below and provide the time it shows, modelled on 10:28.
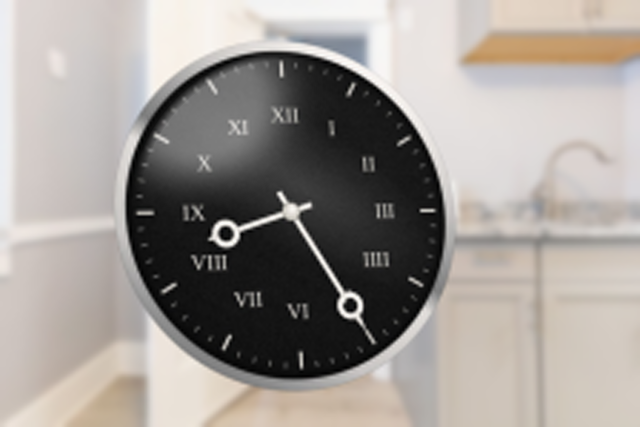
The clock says 8:25
